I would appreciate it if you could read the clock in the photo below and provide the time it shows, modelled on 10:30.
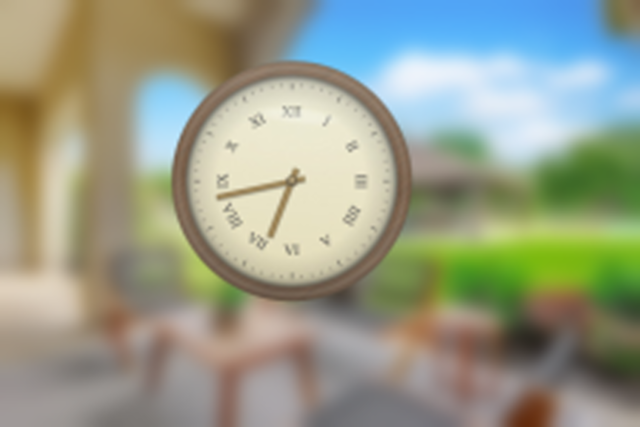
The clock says 6:43
